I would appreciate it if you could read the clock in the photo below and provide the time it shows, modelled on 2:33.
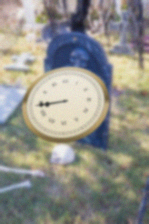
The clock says 8:44
